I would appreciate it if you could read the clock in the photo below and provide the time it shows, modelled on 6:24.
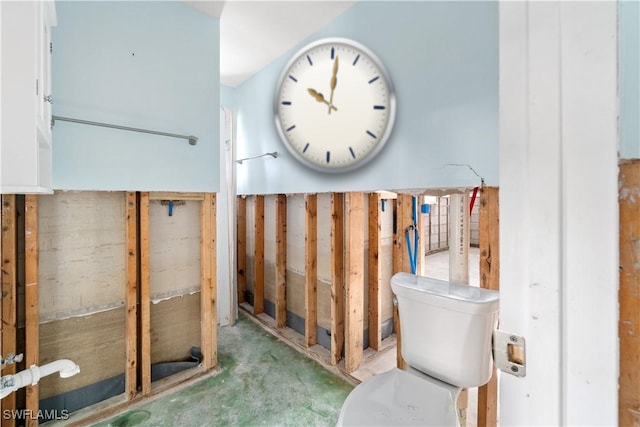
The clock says 10:01
